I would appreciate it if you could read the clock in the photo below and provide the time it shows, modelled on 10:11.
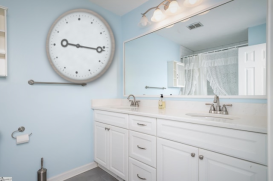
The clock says 9:16
